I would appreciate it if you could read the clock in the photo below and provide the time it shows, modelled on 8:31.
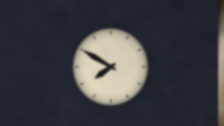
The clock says 7:50
